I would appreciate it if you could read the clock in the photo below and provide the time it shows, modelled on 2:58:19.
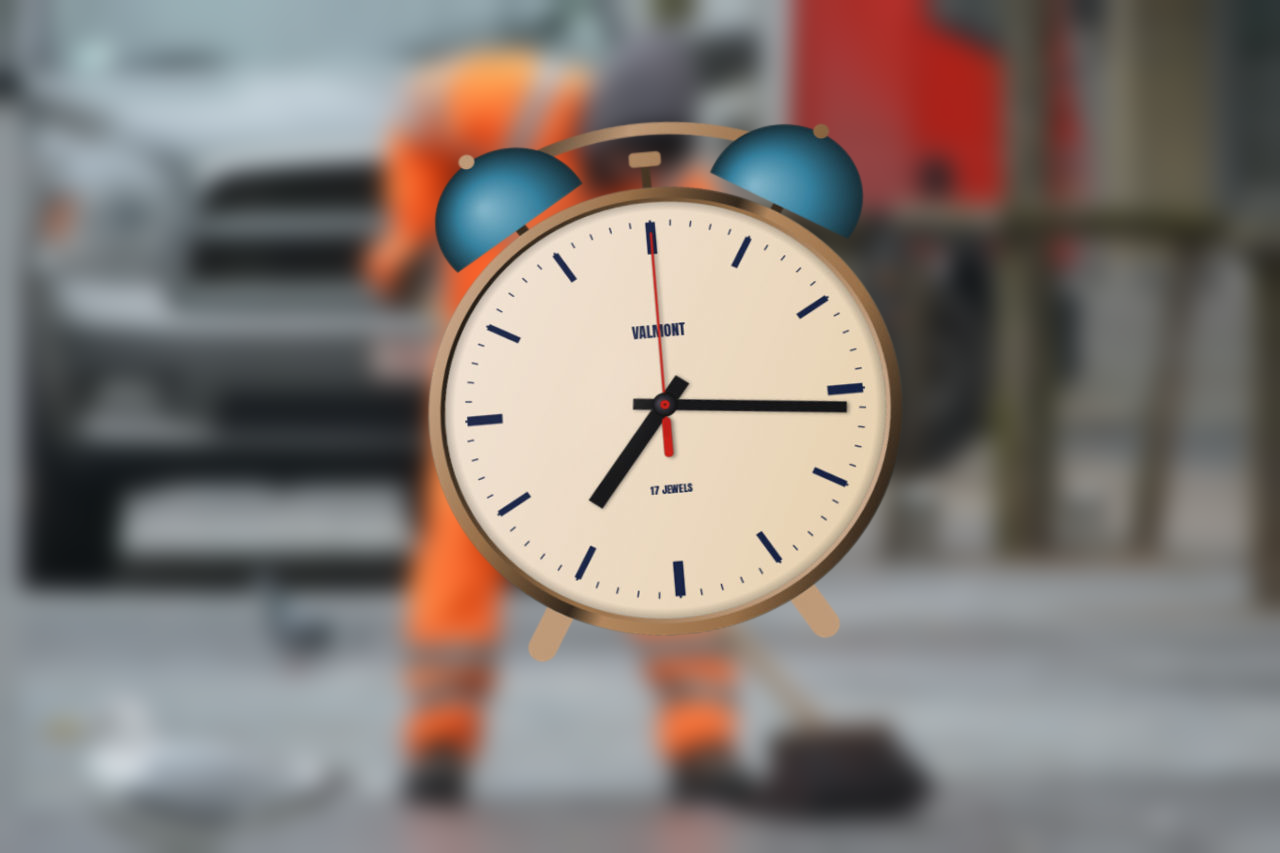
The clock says 7:16:00
